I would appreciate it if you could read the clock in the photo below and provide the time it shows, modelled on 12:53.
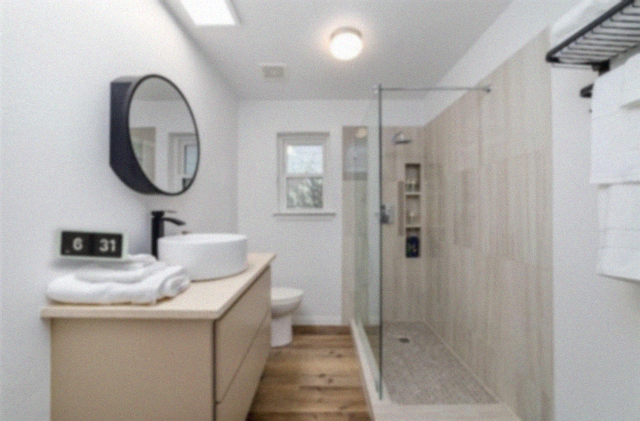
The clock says 6:31
